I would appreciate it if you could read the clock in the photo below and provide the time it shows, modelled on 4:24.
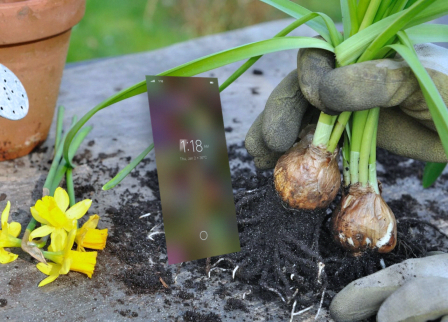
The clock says 1:18
